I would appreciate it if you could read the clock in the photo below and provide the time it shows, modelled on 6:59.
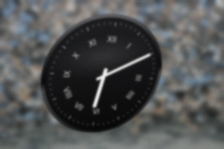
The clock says 6:10
